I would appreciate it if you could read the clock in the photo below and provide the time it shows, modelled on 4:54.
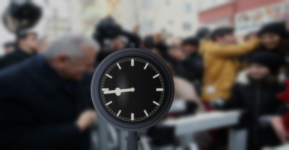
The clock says 8:44
